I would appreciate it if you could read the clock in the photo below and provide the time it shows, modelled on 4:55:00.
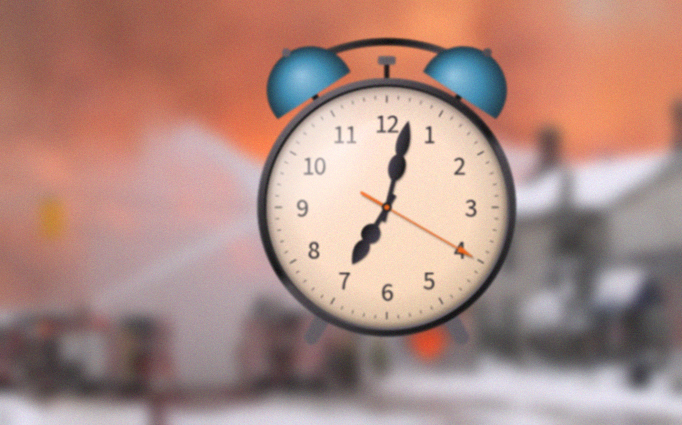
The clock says 7:02:20
